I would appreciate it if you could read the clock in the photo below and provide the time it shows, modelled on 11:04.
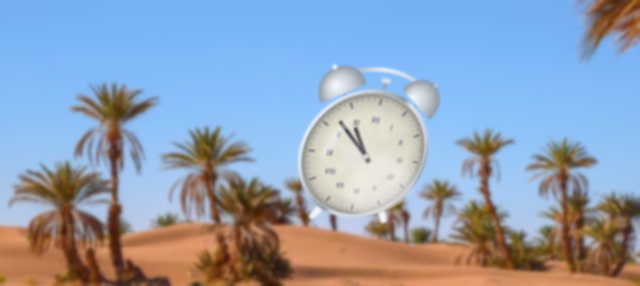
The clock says 10:52
